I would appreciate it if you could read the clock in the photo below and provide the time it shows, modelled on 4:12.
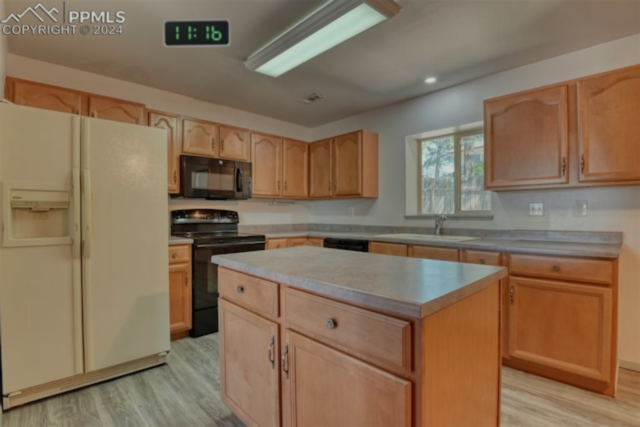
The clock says 11:16
